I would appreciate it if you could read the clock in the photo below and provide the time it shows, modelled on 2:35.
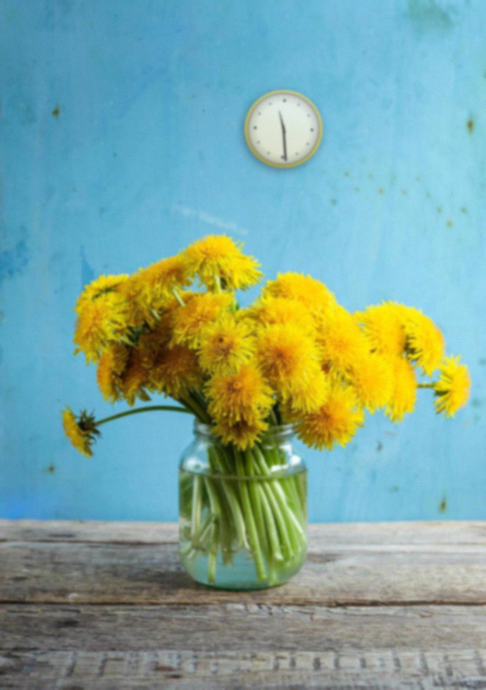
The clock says 11:29
